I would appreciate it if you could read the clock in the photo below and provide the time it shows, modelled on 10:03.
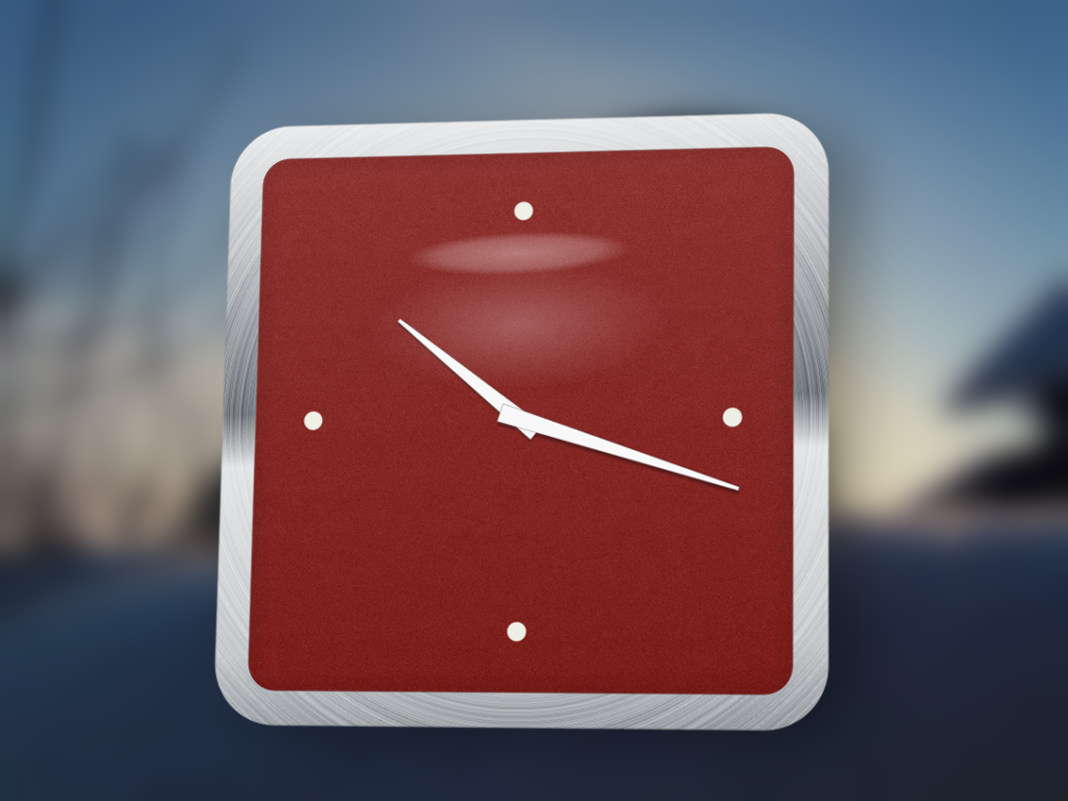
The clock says 10:18
